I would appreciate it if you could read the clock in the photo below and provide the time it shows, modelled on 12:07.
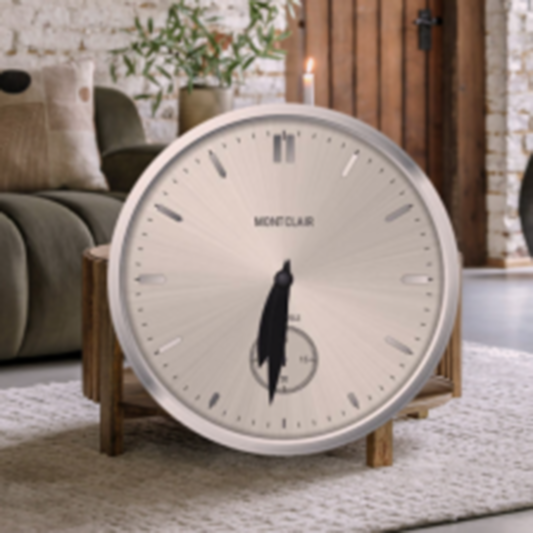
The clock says 6:31
